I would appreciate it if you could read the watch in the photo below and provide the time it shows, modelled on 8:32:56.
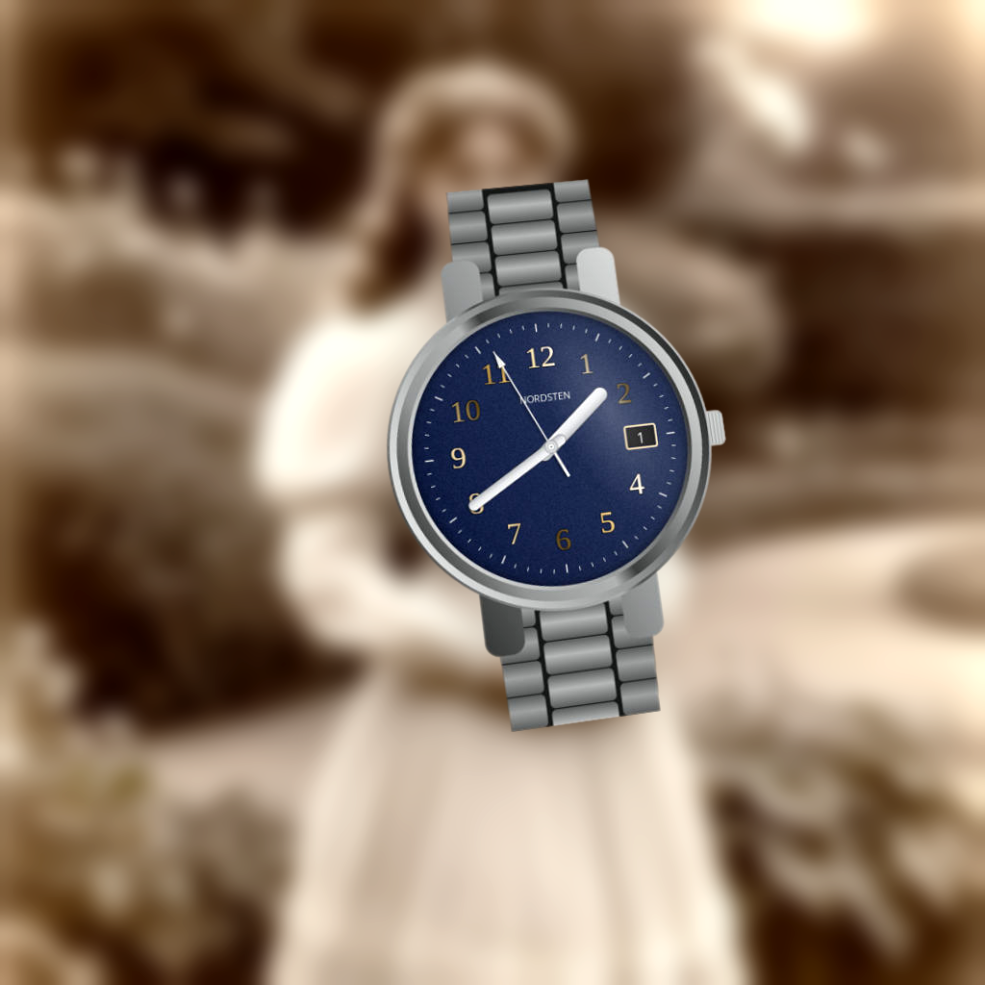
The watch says 1:39:56
